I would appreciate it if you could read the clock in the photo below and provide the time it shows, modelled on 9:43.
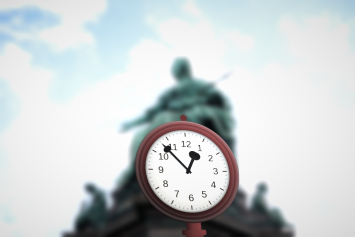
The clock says 12:53
